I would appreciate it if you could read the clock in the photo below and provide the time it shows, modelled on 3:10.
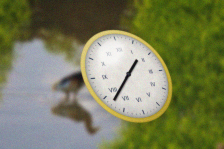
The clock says 1:38
